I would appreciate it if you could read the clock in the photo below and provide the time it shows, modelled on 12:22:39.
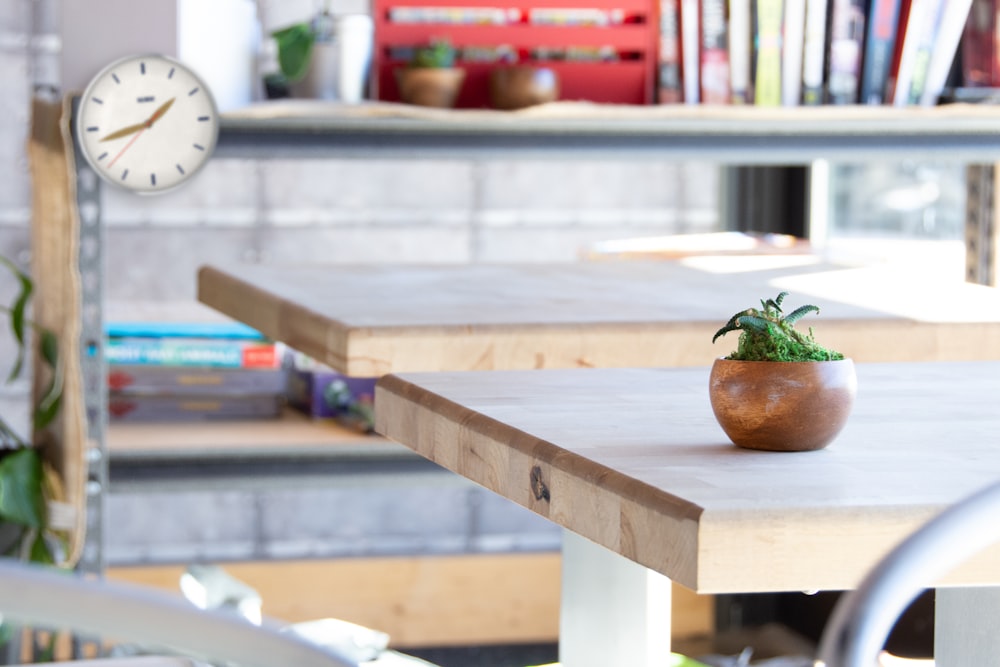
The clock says 1:42:38
